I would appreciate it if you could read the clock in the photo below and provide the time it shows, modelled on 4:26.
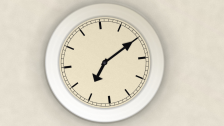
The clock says 7:10
